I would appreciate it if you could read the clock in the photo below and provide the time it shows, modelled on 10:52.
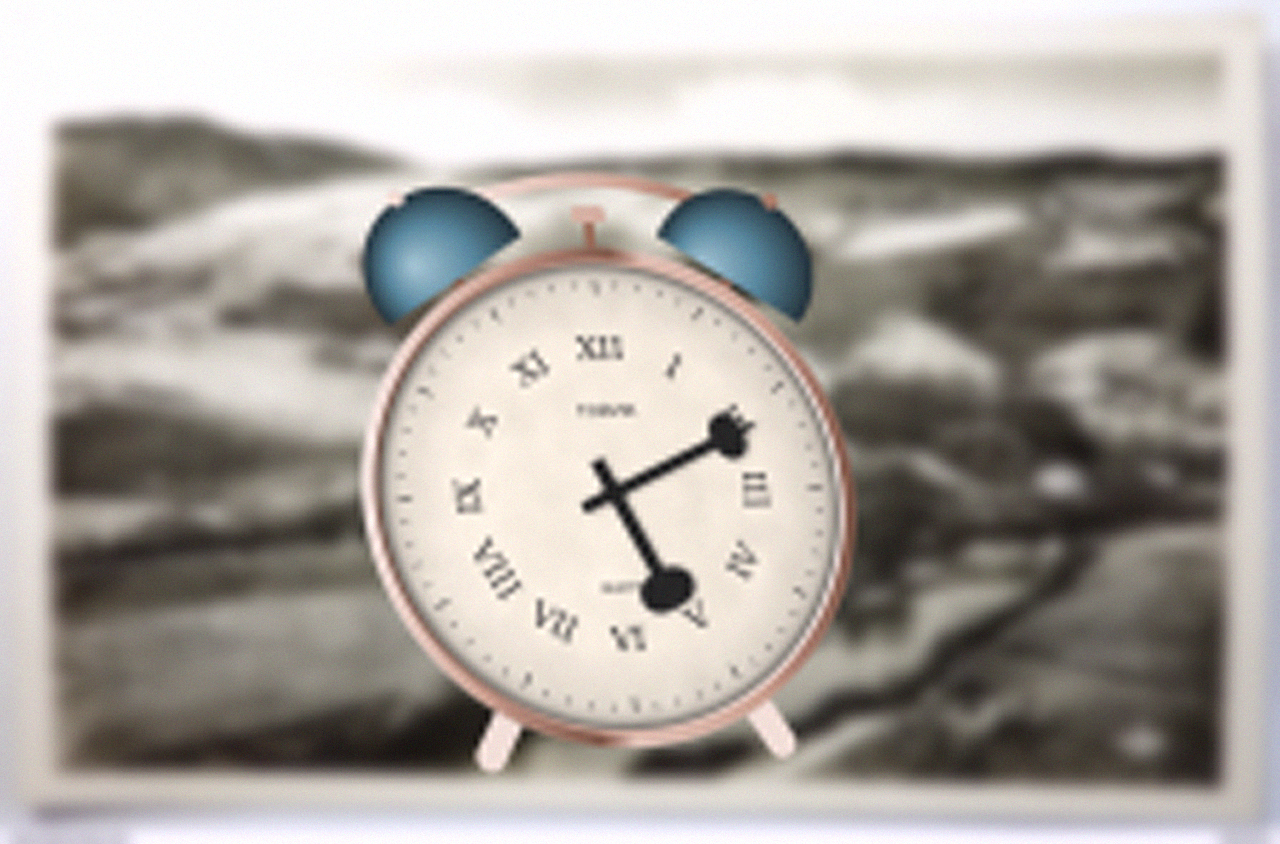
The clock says 5:11
